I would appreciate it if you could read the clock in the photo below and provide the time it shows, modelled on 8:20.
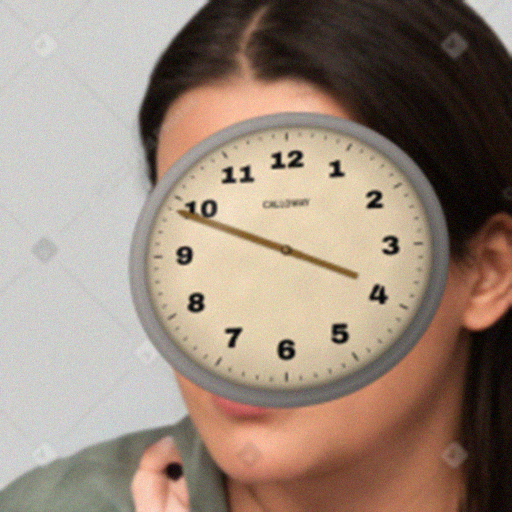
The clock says 3:49
